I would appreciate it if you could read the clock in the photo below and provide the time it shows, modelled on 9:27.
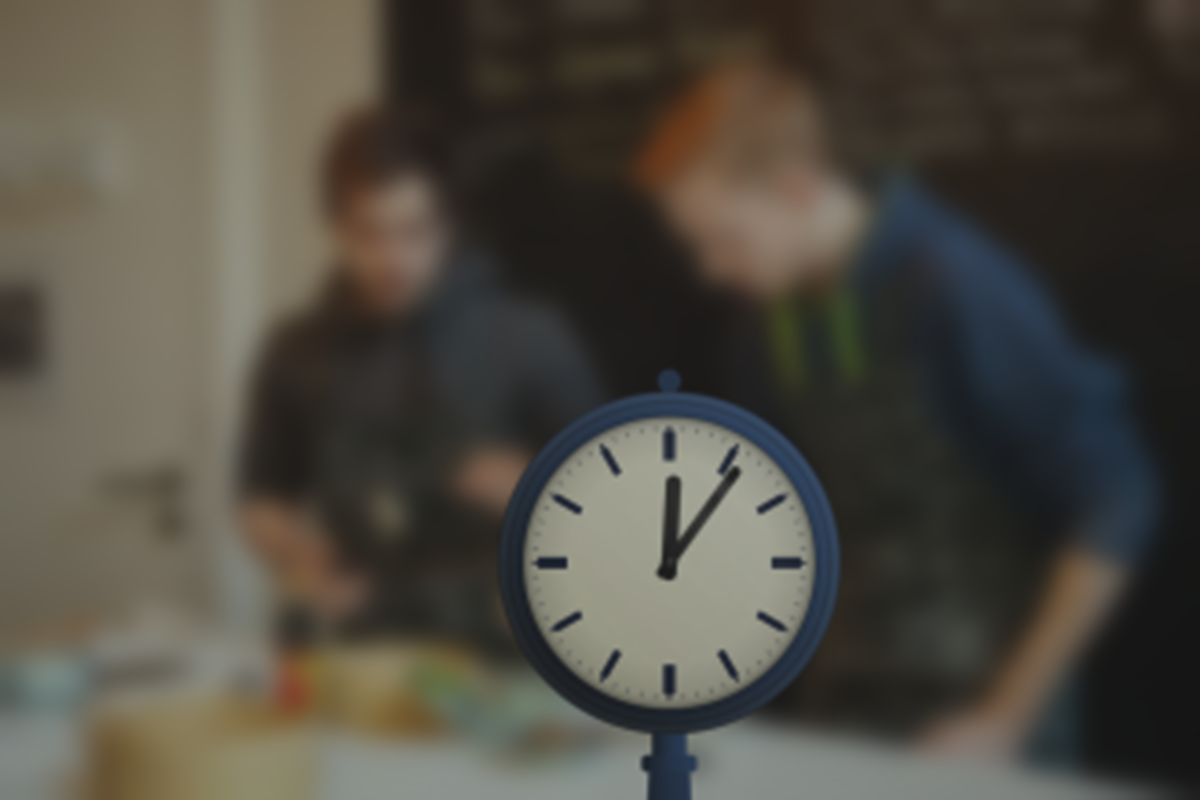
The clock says 12:06
